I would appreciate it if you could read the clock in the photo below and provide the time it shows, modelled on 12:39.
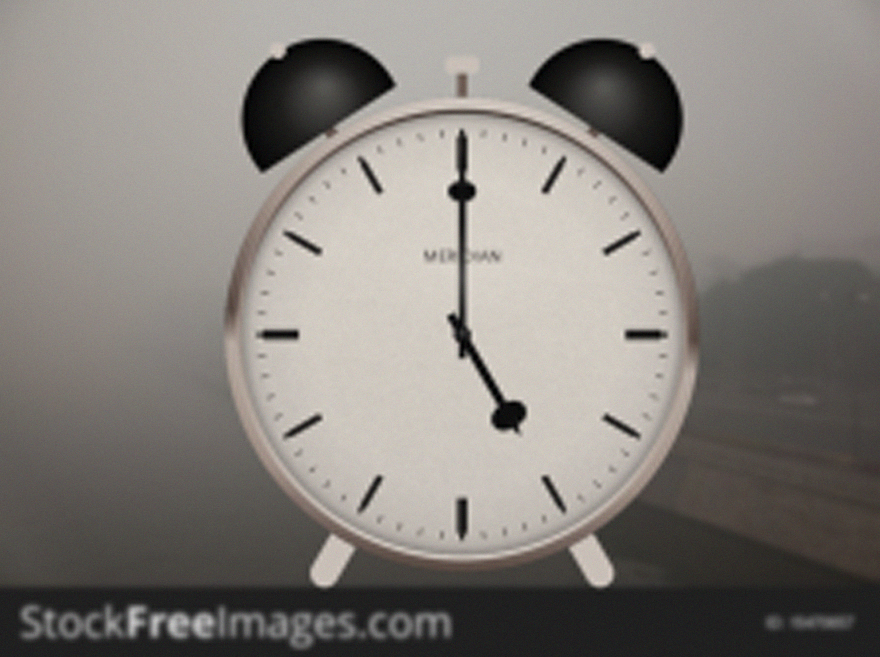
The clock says 5:00
